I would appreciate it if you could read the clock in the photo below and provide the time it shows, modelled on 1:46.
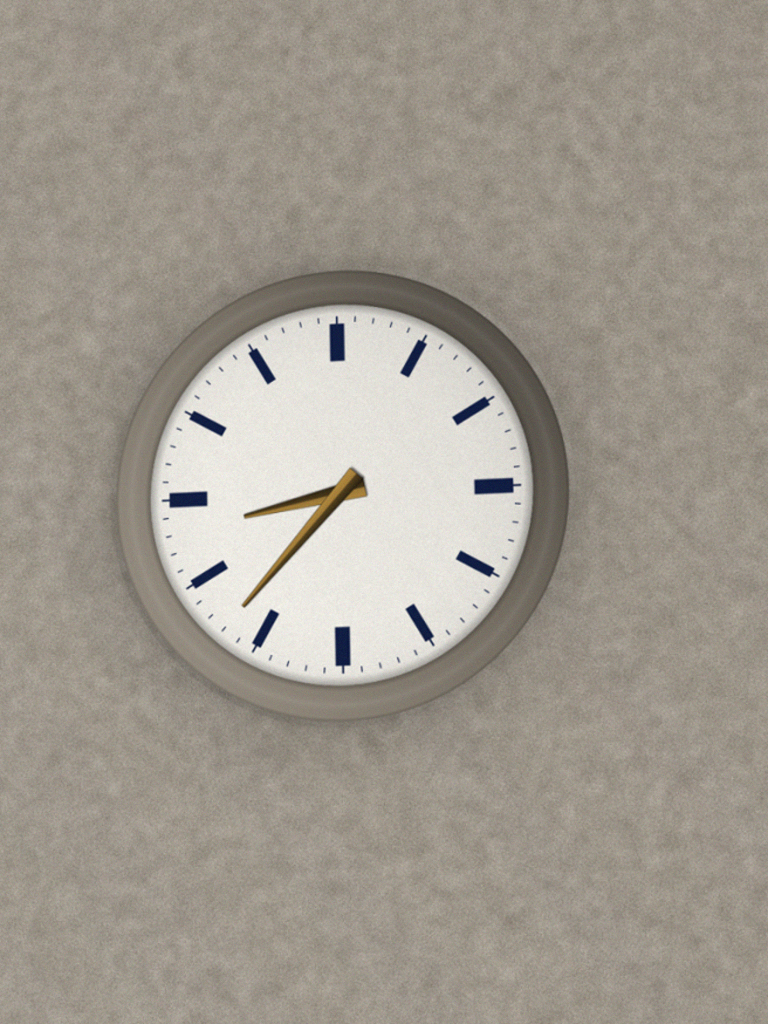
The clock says 8:37
